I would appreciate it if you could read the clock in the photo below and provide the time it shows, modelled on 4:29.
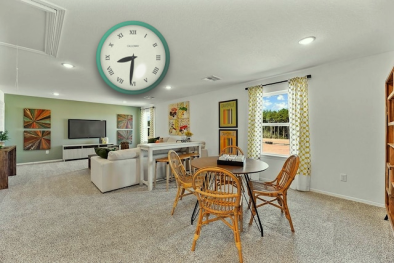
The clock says 8:31
